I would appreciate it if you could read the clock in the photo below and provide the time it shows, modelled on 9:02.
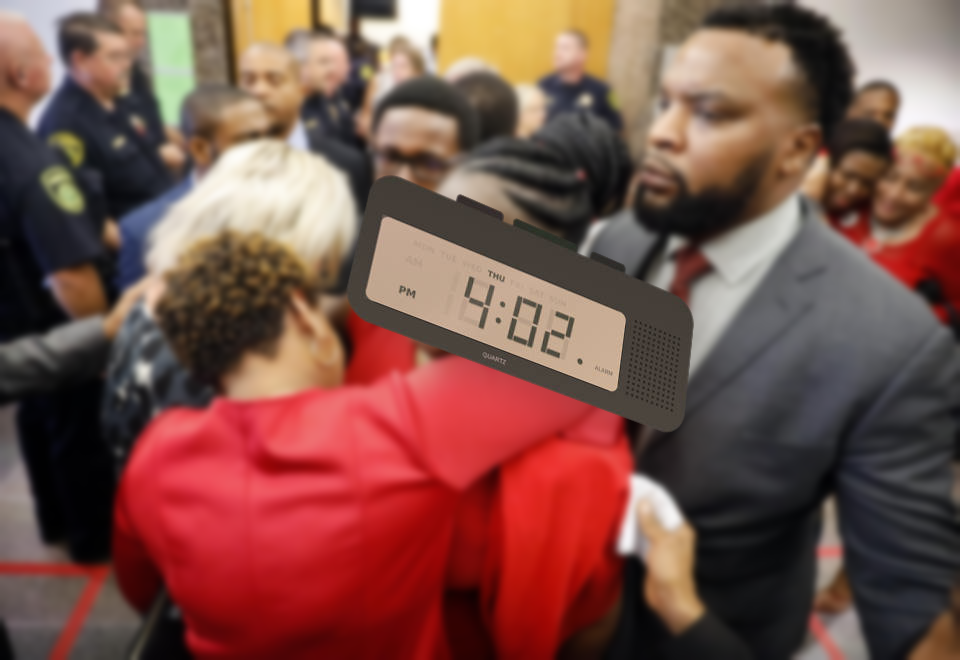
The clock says 4:02
